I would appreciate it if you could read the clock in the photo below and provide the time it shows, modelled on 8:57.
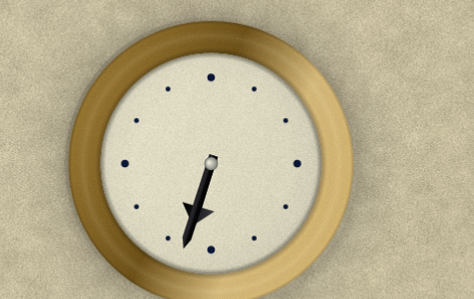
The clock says 6:33
